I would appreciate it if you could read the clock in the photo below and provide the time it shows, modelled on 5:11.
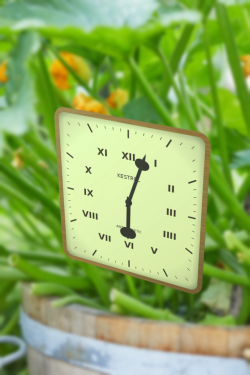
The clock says 6:03
